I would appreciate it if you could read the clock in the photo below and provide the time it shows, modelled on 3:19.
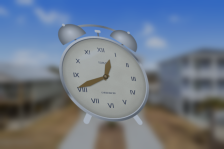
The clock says 12:41
